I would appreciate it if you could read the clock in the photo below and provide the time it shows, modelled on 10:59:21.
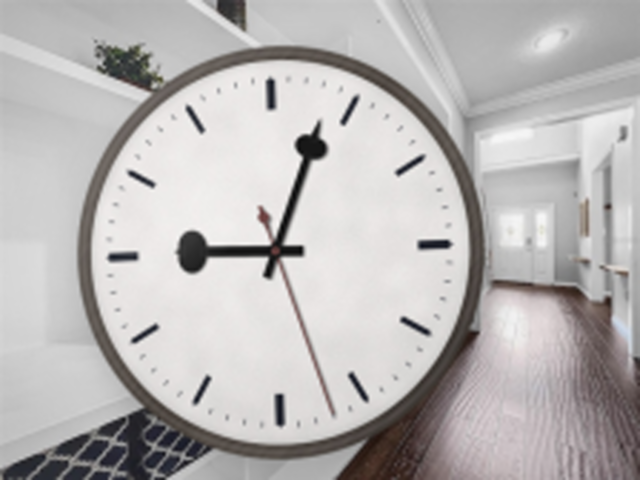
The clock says 9:03:27
